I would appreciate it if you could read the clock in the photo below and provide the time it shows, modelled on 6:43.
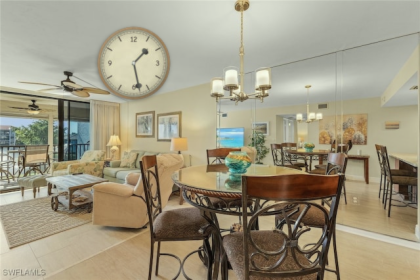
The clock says 1:28
